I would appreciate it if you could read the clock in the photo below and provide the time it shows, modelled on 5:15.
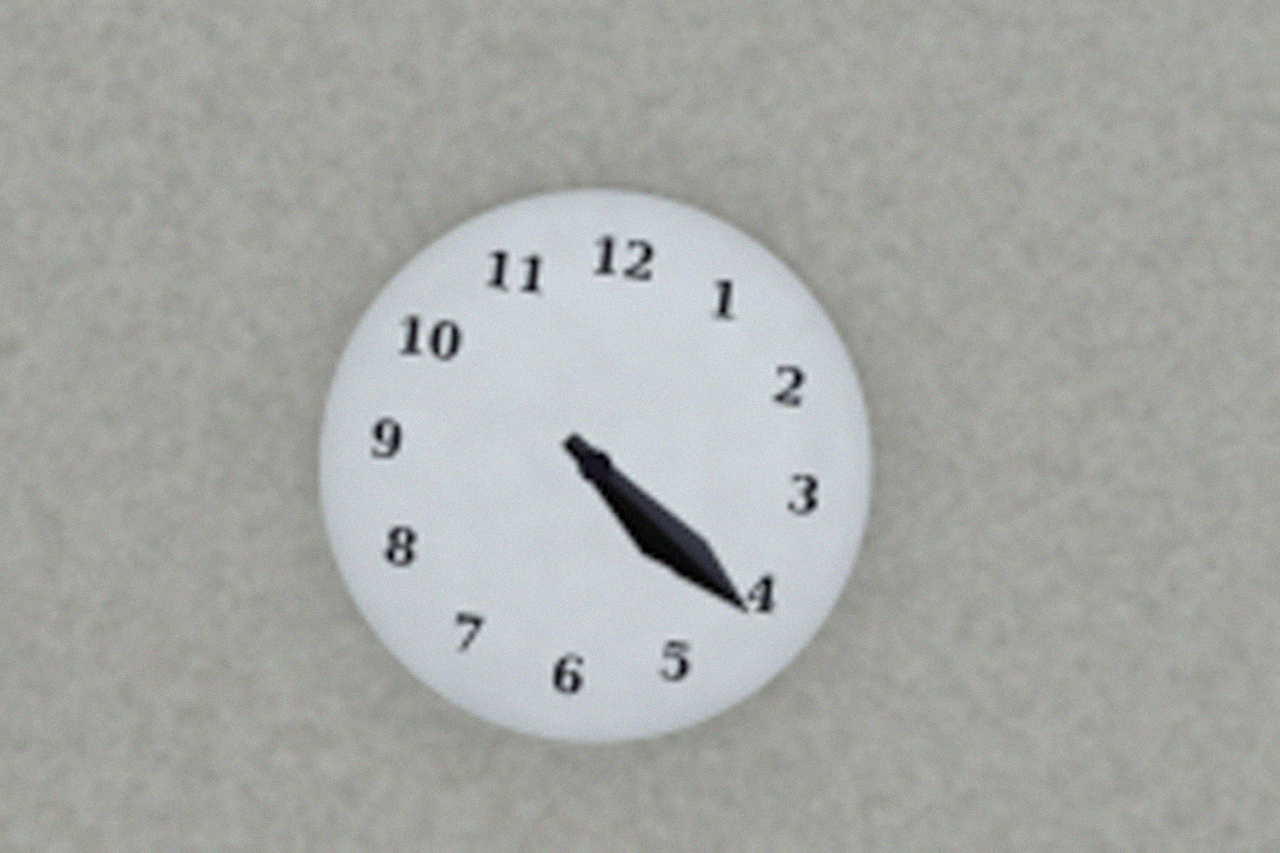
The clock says 4:21
